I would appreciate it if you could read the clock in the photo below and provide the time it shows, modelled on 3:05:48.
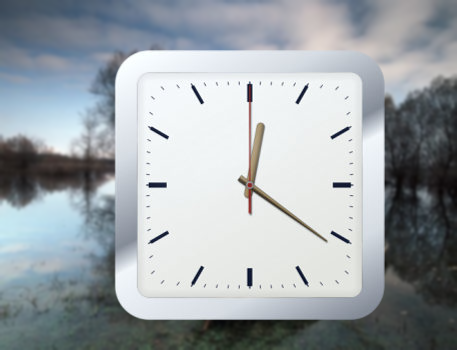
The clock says 12:21:00
